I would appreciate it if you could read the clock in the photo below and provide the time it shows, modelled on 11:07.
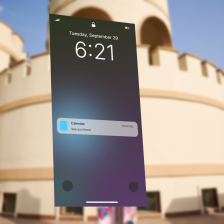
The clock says 6:21
